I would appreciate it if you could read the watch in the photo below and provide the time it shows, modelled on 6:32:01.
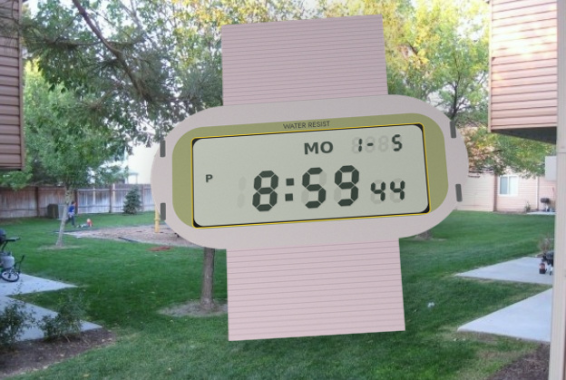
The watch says 8:59:44
